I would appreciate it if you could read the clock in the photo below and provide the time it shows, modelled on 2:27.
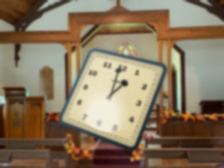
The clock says 12:59
